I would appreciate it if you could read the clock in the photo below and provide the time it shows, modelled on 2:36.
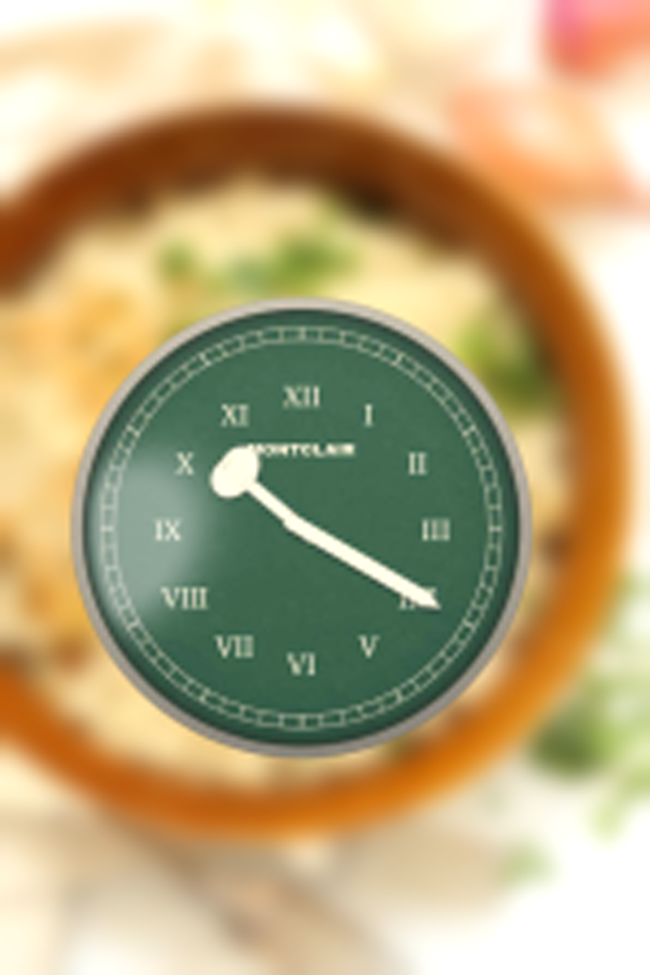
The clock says 10:20
